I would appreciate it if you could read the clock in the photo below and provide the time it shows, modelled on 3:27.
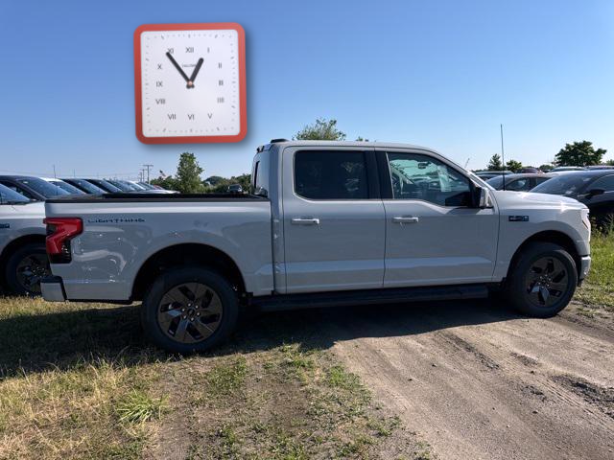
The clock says 12:54
